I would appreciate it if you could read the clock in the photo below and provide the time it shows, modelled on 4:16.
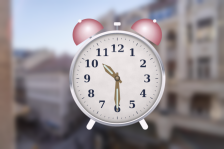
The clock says 10:30
